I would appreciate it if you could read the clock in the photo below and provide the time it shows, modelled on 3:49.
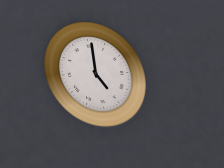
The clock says 5:01
